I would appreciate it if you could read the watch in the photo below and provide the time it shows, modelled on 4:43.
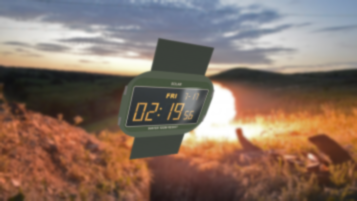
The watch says 2:19
